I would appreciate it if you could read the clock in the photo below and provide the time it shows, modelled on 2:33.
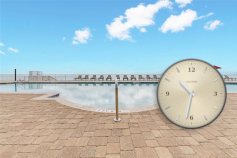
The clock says 10:32
